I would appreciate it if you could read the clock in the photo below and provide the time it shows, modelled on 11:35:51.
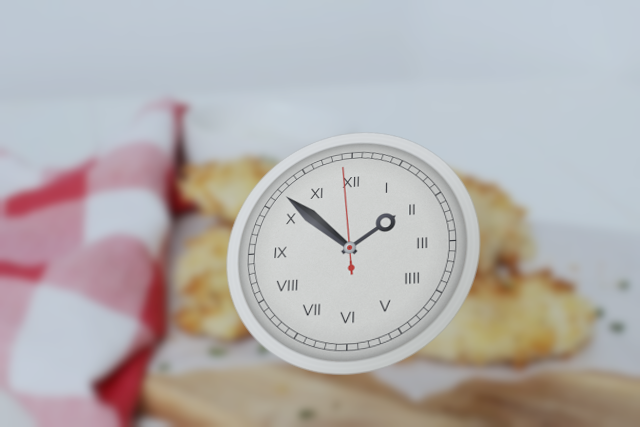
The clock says 1:51:59
